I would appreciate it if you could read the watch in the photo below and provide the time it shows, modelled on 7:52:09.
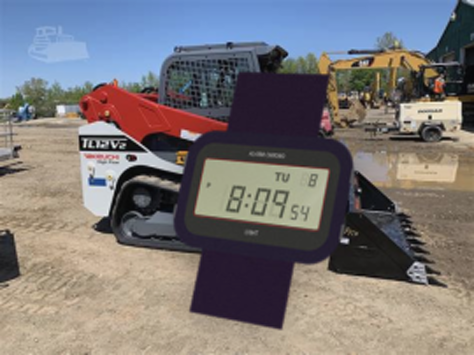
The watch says 8:09:54
